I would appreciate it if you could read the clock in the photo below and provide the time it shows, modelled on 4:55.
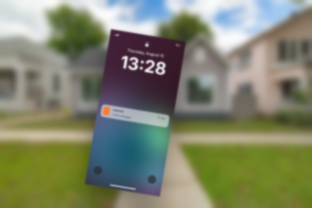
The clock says 13:28
